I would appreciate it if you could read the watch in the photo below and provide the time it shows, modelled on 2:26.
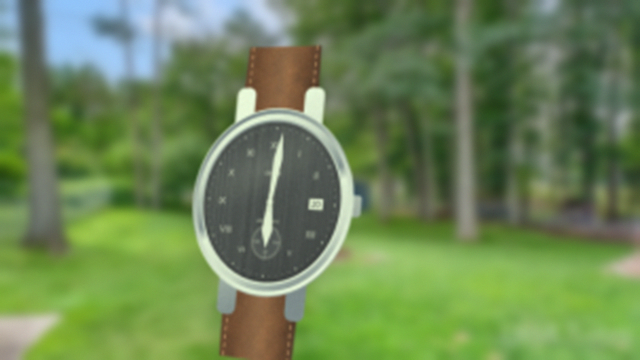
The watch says 6:01
